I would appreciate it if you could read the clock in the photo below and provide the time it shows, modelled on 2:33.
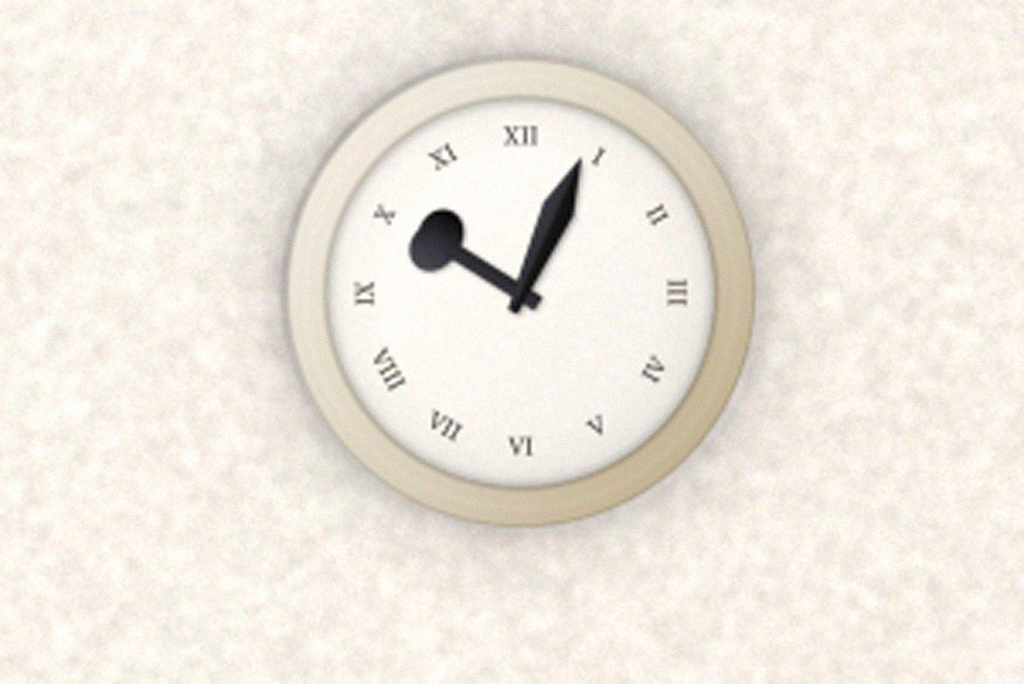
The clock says 10:04
